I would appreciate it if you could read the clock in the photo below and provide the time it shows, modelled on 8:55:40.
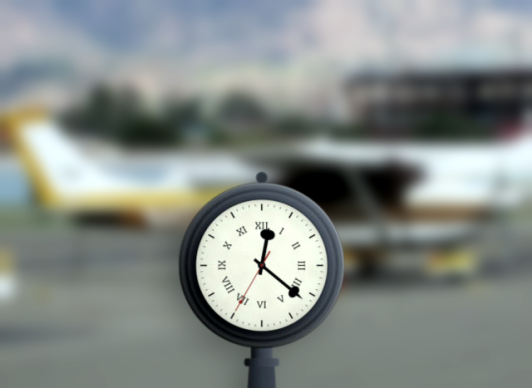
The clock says 12:21:35
